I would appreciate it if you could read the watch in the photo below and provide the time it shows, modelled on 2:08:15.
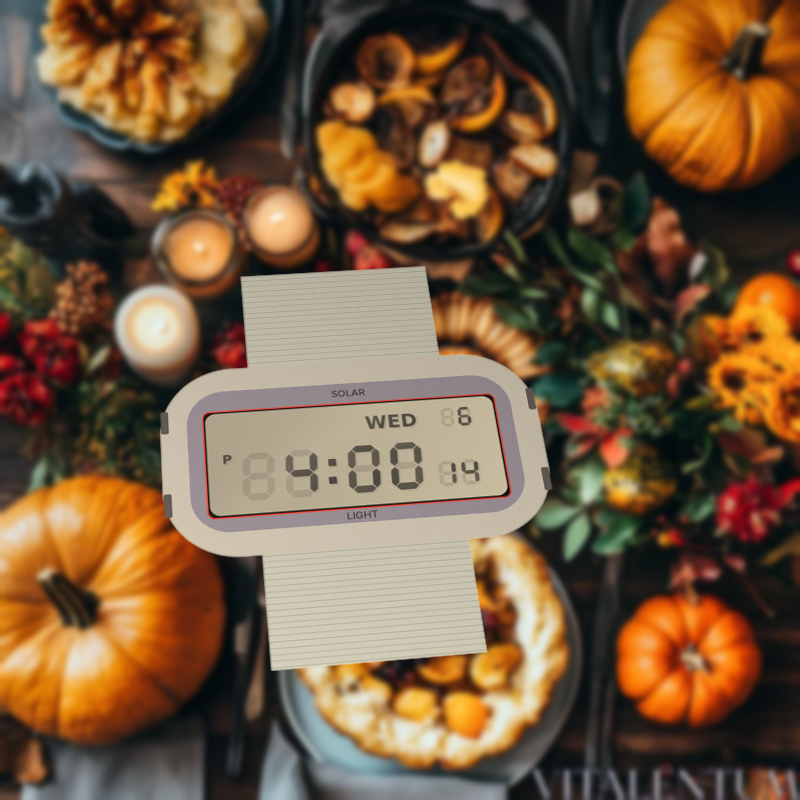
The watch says 4:00:14
